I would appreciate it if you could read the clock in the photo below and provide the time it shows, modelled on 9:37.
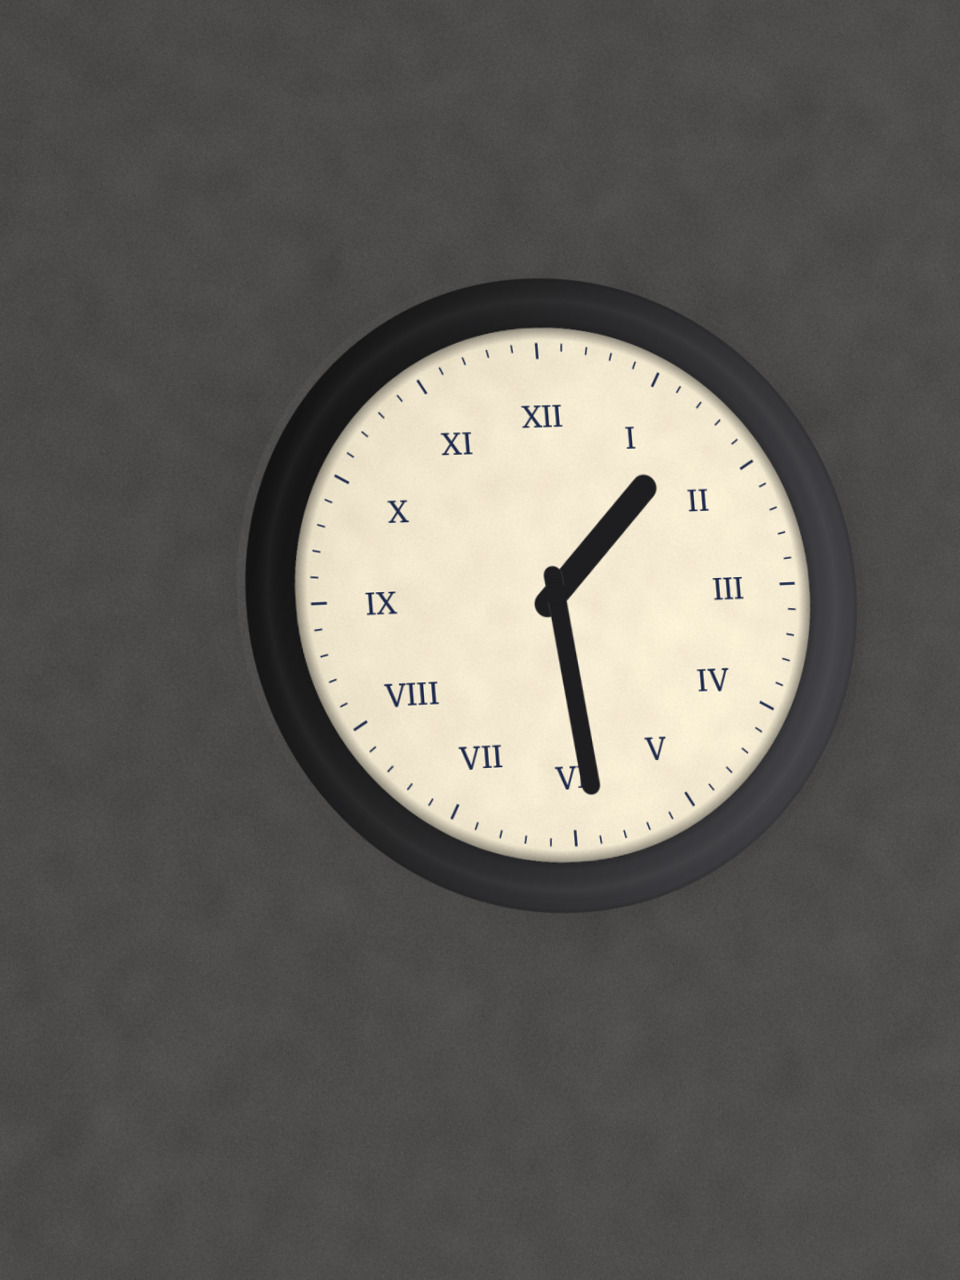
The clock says 1:29
